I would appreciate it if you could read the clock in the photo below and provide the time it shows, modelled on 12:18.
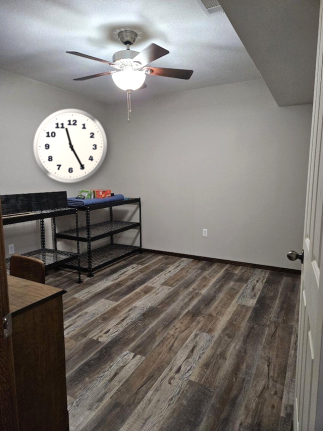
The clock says 11:25
